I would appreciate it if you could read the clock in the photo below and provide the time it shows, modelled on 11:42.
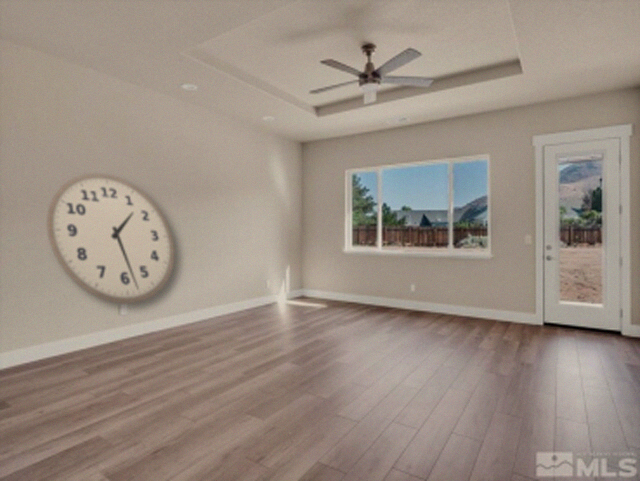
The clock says 1:28
